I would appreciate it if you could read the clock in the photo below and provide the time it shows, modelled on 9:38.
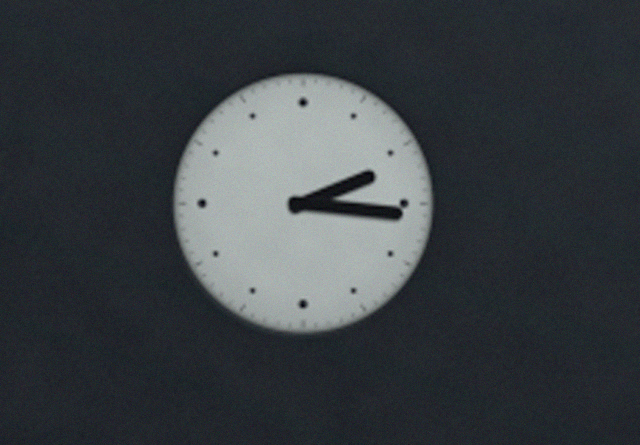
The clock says 2:16
